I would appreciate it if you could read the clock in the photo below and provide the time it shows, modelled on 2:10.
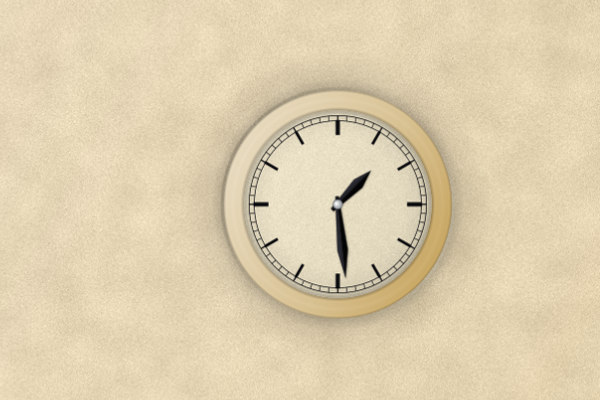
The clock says 1:29
